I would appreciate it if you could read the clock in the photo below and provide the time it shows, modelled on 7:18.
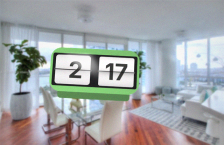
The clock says 2:17
